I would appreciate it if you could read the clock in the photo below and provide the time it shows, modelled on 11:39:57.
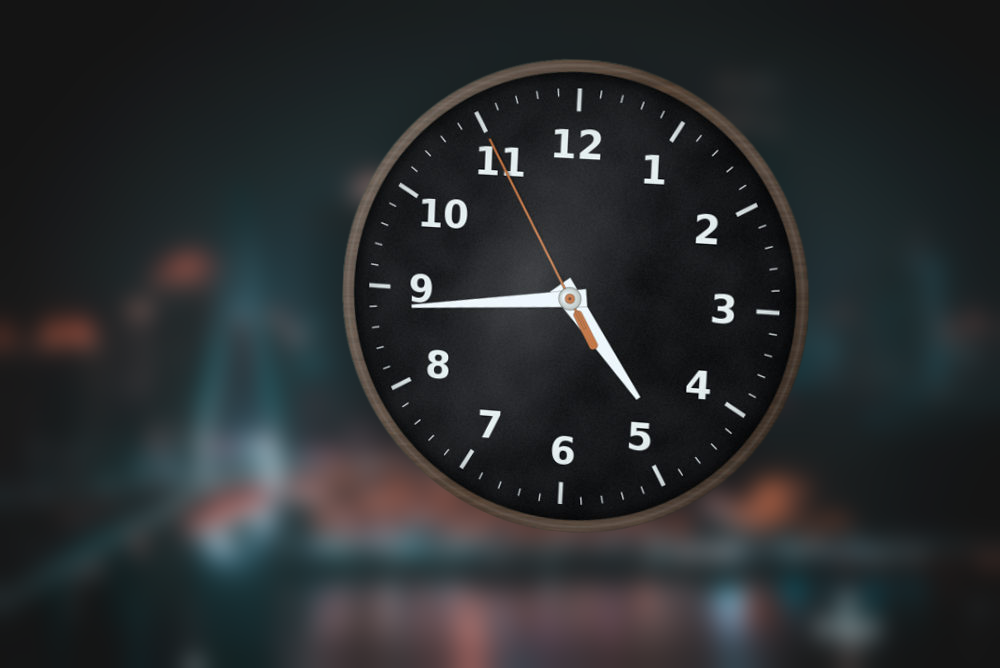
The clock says 4:43:55
